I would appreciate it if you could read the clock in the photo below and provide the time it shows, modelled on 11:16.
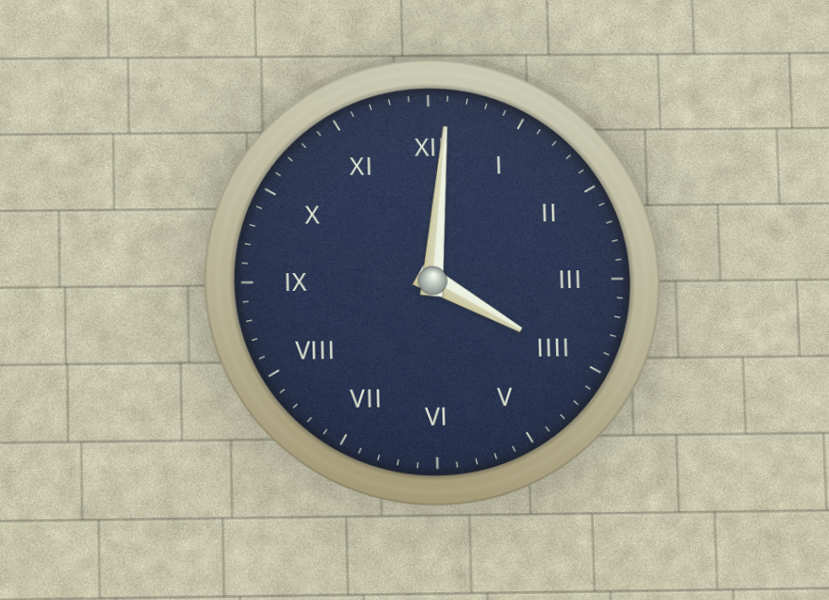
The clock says 4:01
